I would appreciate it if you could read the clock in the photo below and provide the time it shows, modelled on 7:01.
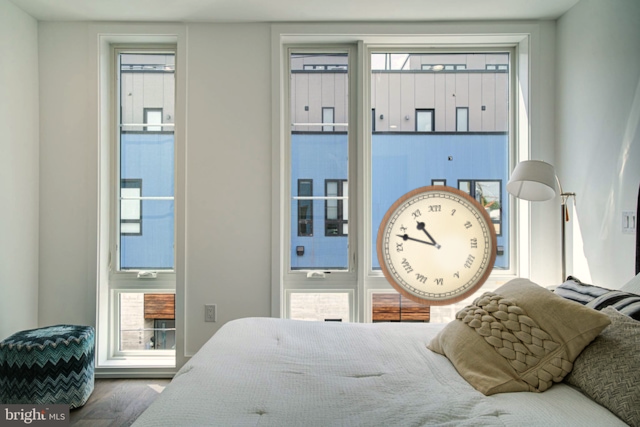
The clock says 10:48
